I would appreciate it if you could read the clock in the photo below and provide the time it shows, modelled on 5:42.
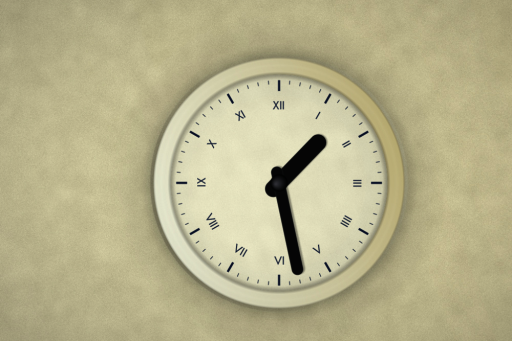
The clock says 1:28
